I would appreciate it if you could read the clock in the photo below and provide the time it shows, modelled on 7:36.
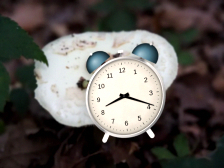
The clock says 8:19
